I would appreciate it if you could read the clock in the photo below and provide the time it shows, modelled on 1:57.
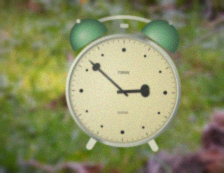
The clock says 2:52
